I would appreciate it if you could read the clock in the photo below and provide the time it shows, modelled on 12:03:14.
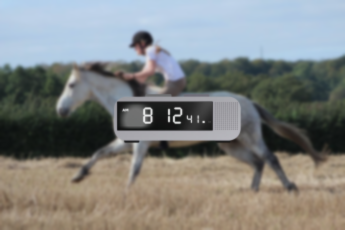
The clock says 8:12:41
